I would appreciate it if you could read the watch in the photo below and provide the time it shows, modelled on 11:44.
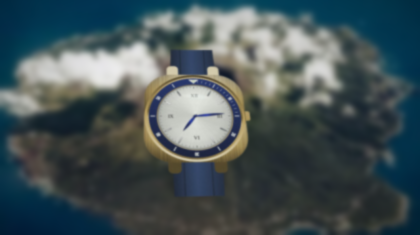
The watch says 7:14
